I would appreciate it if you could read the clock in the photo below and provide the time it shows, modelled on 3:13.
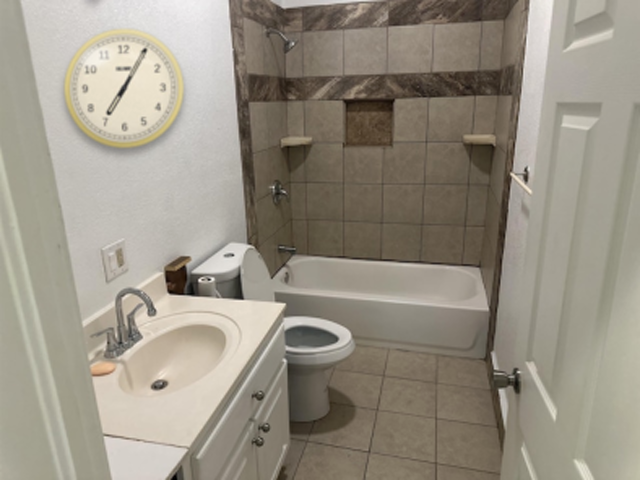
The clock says 7:05
